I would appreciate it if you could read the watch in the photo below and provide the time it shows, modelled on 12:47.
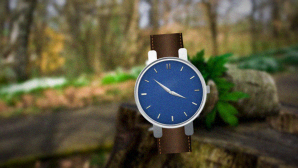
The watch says 3:52
